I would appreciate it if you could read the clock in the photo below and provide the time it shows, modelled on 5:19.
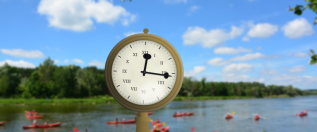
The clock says 12:16
